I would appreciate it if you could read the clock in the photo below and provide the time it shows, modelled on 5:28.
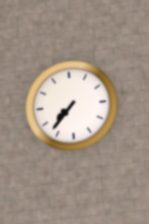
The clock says 7:37
